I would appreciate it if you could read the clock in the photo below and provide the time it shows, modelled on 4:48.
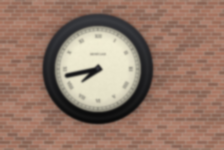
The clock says 7:43
